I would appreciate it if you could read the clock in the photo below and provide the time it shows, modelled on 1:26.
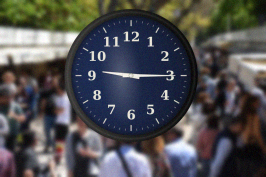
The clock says 9:15
